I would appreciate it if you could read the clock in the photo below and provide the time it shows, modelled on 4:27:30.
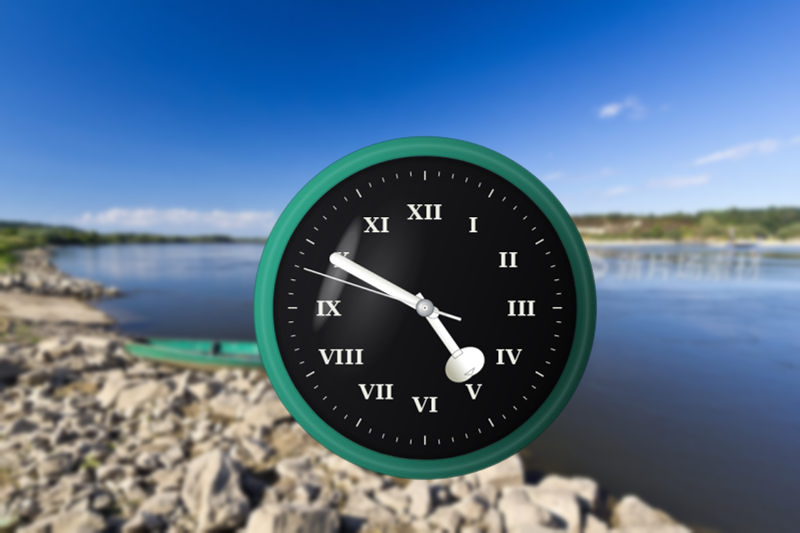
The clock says 4:49:48
